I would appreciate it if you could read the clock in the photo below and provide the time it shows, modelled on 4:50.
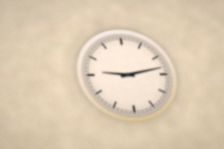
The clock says 9:13
